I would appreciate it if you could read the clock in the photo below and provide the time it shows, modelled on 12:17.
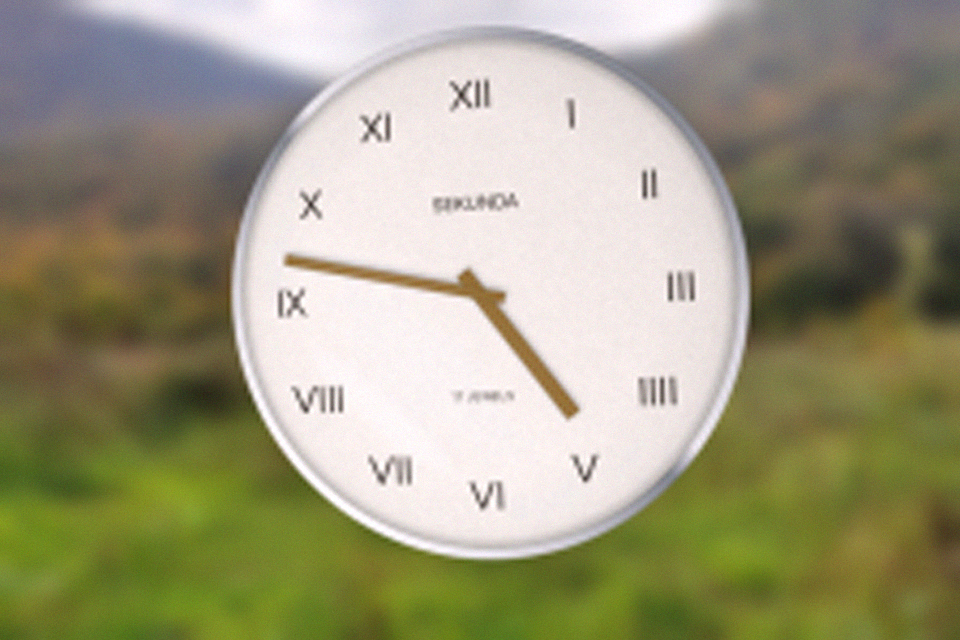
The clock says 4:47
